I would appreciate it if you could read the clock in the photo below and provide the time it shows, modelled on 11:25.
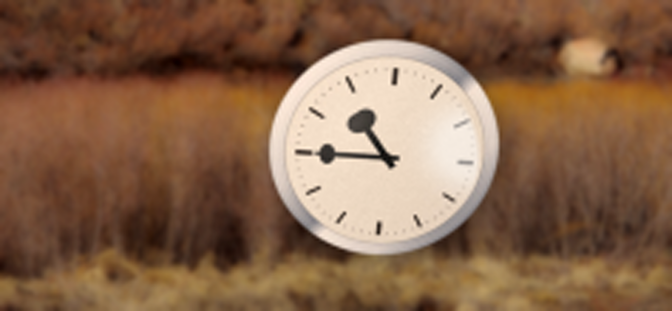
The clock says 10:45
